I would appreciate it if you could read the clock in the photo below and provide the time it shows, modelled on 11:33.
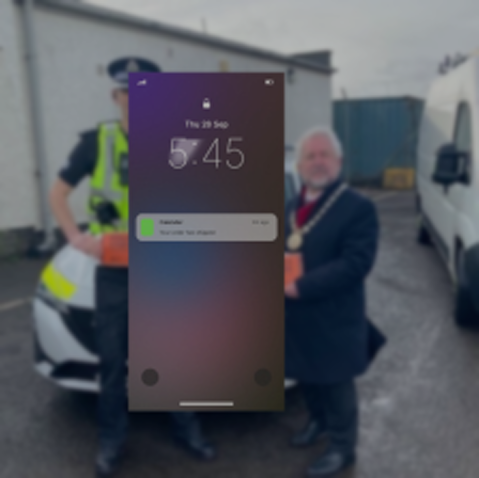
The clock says 5:45
